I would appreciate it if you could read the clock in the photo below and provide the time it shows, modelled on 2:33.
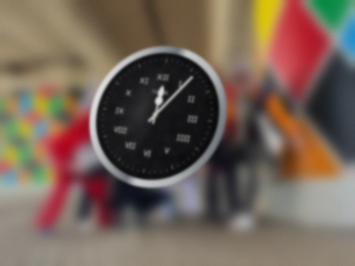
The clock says 12:06
